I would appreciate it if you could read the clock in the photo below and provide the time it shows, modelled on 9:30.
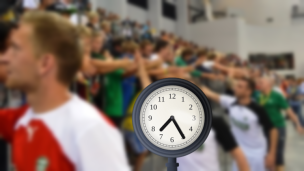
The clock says 7:25
